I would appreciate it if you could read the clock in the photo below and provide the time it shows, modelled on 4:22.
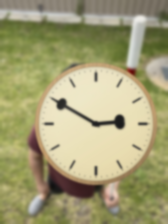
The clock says 2:50
